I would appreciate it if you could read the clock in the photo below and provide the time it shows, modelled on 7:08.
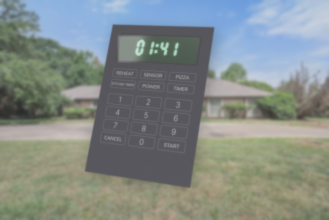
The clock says 1:41
